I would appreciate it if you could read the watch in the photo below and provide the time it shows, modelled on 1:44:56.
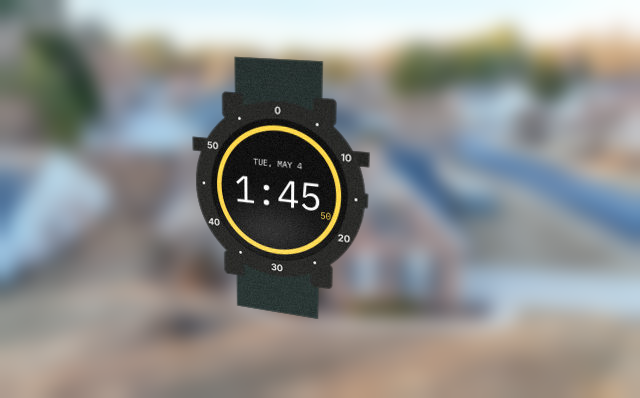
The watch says 1:45:50
